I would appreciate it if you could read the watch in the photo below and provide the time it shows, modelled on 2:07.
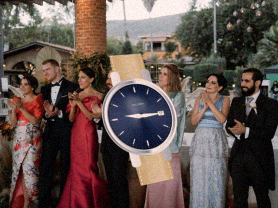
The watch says 9:15
